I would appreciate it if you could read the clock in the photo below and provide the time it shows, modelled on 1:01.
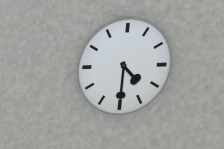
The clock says 4:30
